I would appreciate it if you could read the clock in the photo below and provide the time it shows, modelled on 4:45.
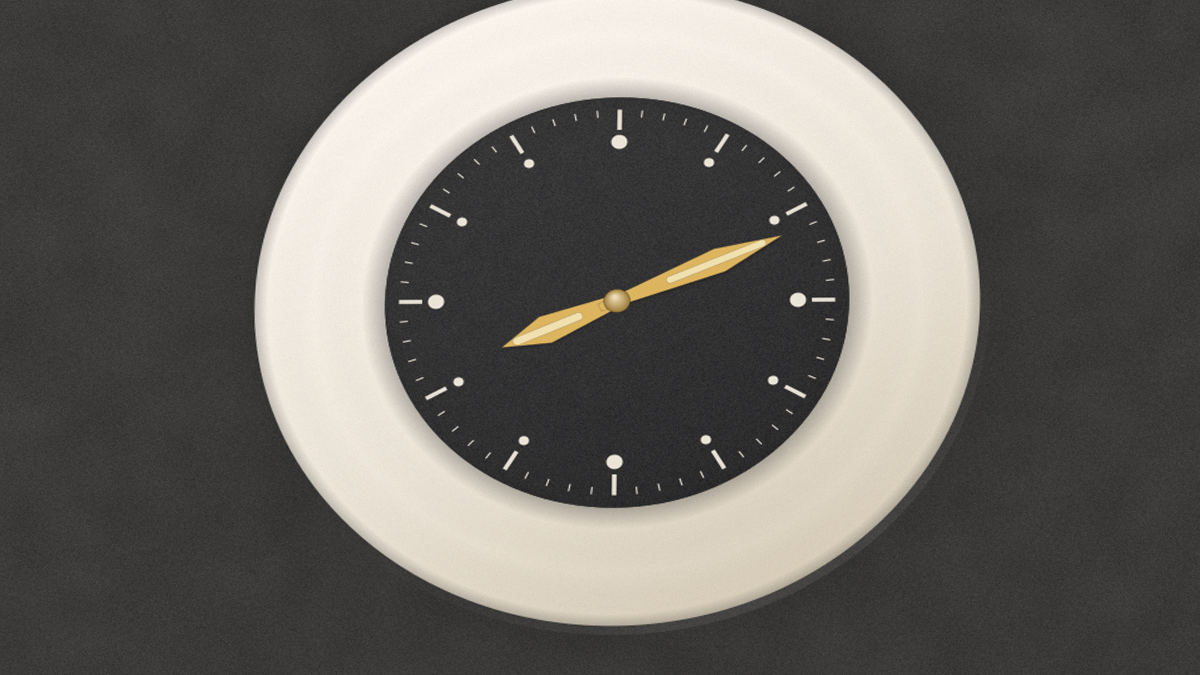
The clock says 8:11
